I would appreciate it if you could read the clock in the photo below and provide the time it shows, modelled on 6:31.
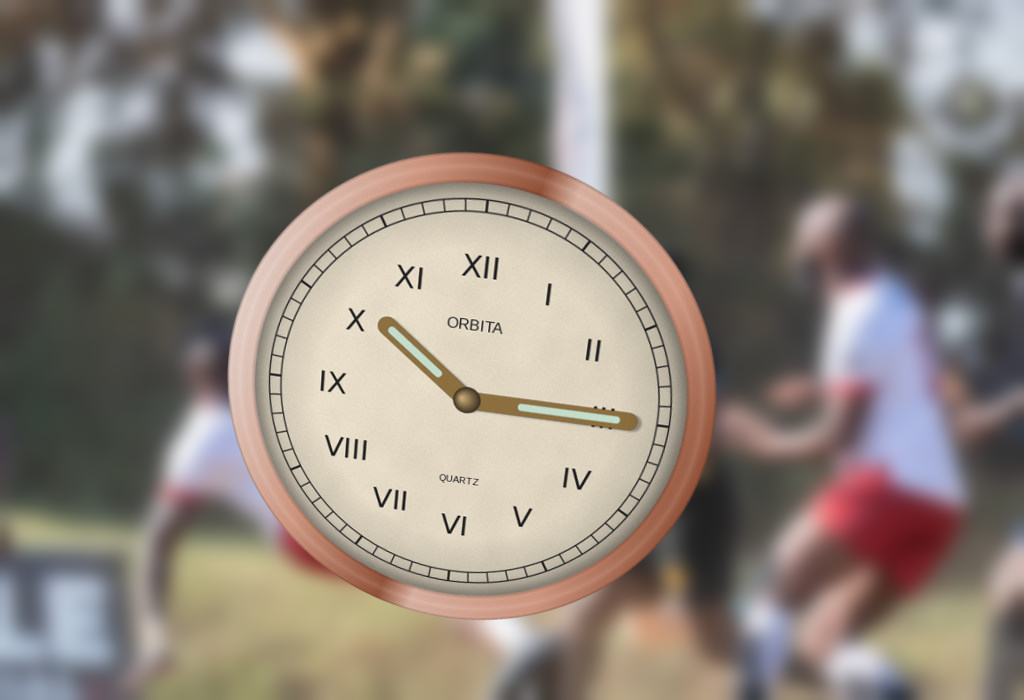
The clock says 10:15
